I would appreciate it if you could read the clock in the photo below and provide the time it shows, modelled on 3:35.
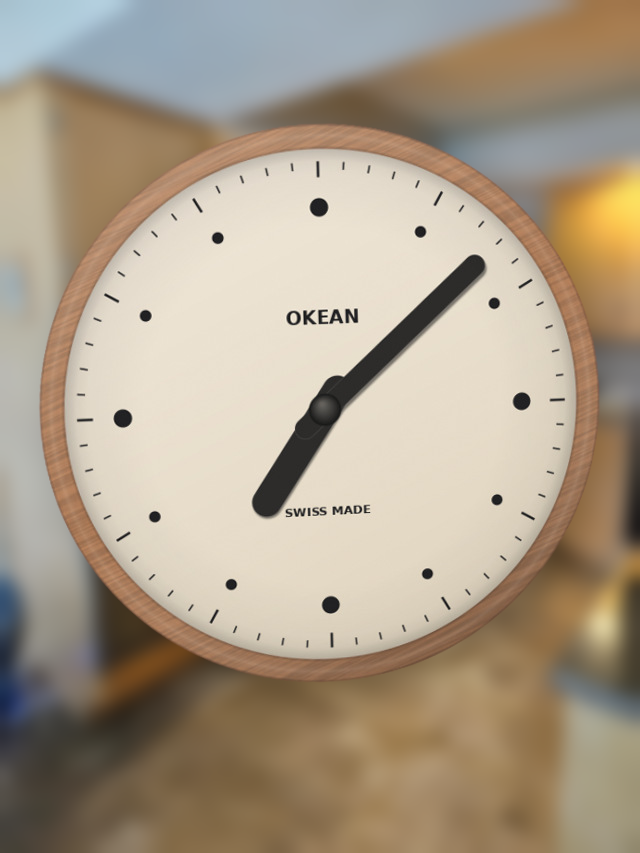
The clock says 7:08
